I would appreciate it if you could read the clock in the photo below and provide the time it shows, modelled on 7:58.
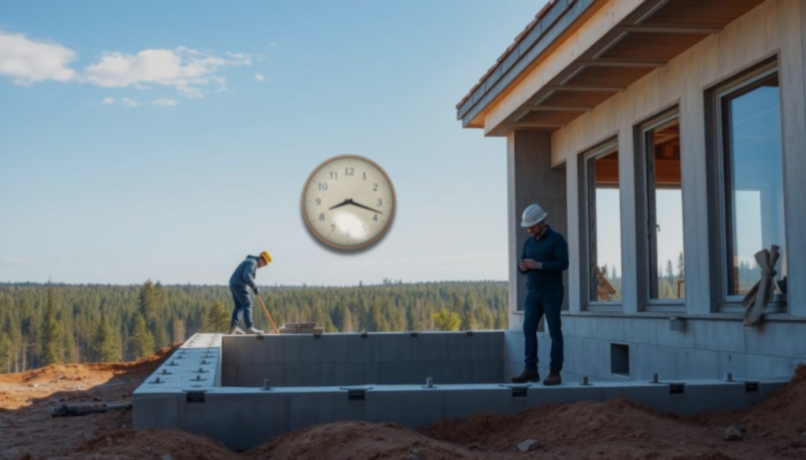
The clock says 8:18
